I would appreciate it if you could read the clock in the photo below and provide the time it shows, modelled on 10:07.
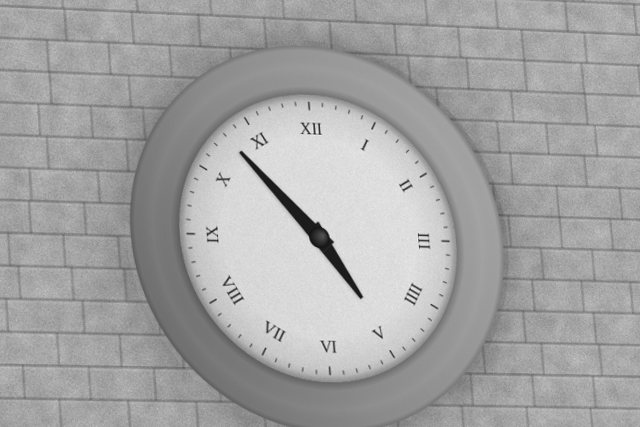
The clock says 4:53
